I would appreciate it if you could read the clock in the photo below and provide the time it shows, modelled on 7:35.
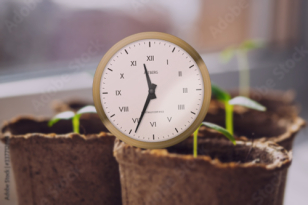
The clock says 11:34
